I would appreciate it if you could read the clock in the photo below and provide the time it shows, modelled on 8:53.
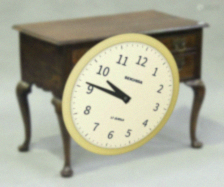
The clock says 9:46
